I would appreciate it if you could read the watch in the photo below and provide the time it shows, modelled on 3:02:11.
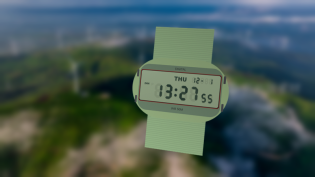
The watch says 13:27:55
